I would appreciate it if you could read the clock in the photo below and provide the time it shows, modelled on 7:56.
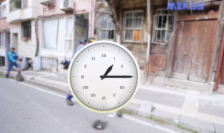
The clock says 1:15
